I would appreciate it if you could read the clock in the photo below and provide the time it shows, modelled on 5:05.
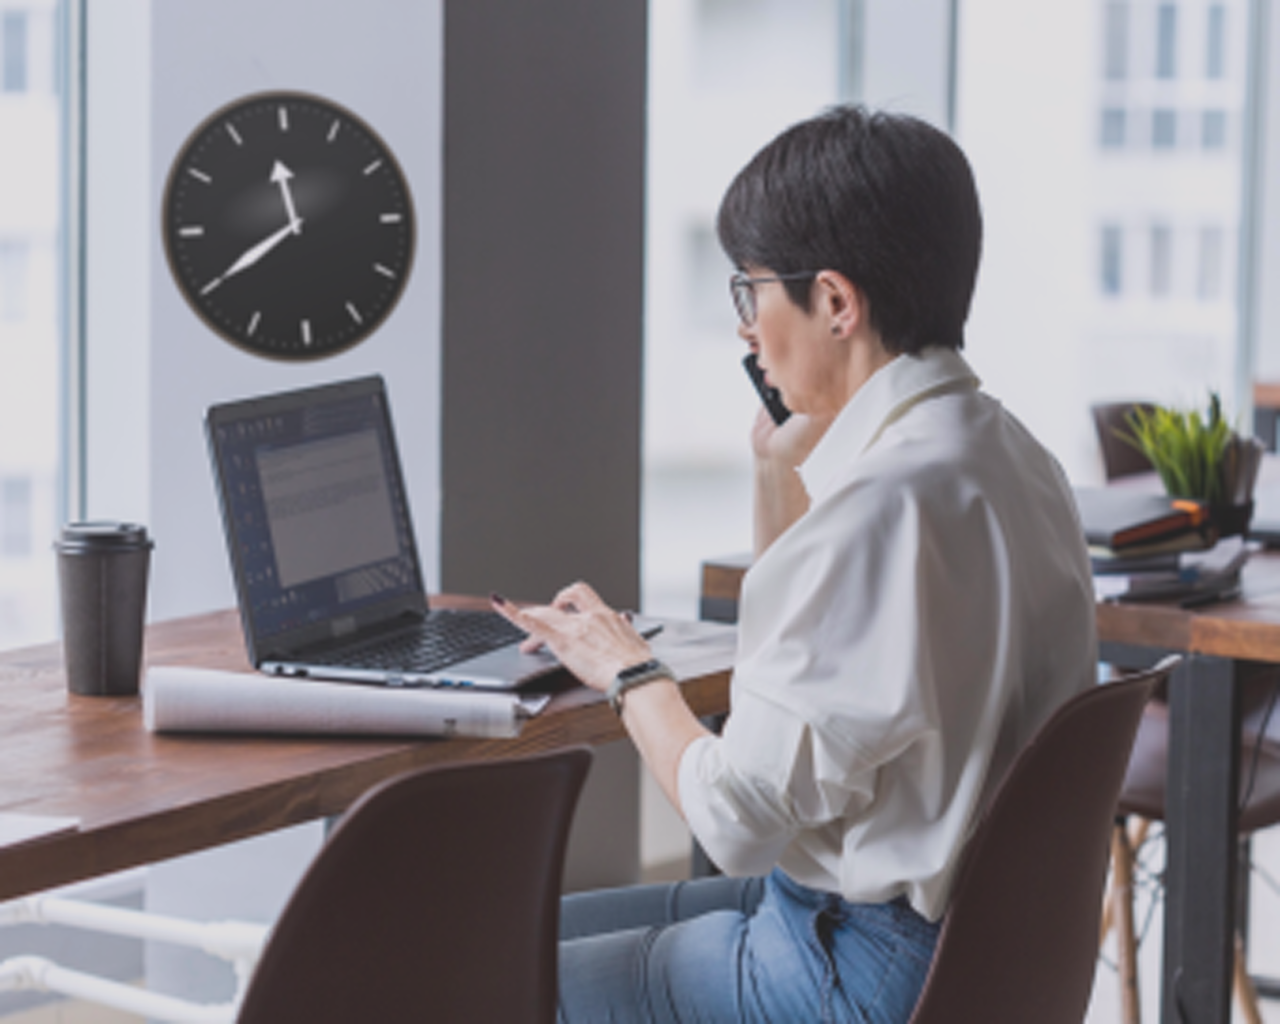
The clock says 11:40
